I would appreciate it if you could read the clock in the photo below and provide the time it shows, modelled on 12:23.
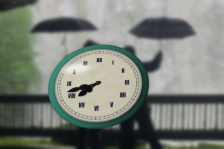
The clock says 7:42
